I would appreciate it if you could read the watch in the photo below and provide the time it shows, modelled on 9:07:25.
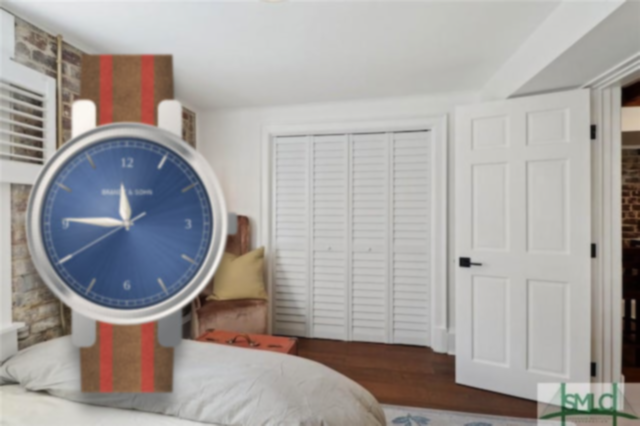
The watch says 11:45:40
